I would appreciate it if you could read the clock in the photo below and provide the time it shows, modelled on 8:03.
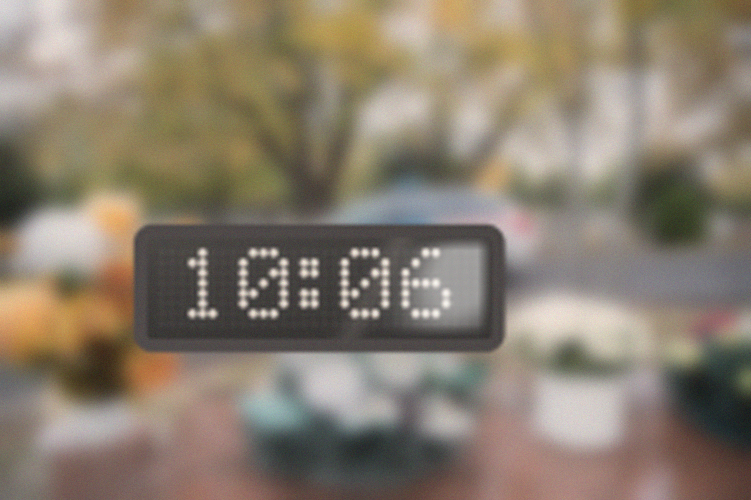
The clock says 10:06
